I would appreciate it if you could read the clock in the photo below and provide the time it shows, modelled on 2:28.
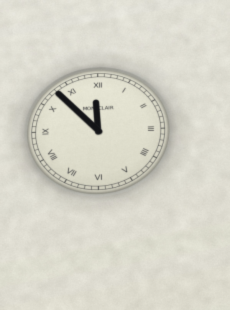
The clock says 11:53
